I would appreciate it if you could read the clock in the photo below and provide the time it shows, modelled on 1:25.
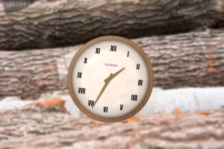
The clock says 1:34
